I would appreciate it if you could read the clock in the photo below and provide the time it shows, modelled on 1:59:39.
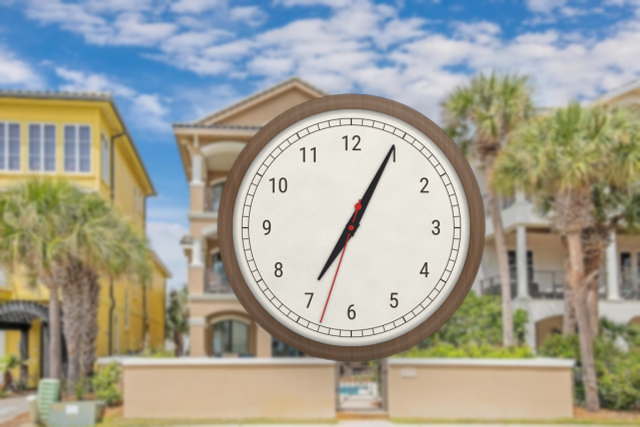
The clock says 7:04:33
